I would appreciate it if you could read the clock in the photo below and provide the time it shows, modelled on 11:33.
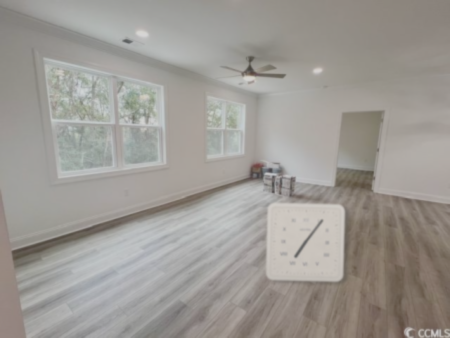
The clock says 7:06
